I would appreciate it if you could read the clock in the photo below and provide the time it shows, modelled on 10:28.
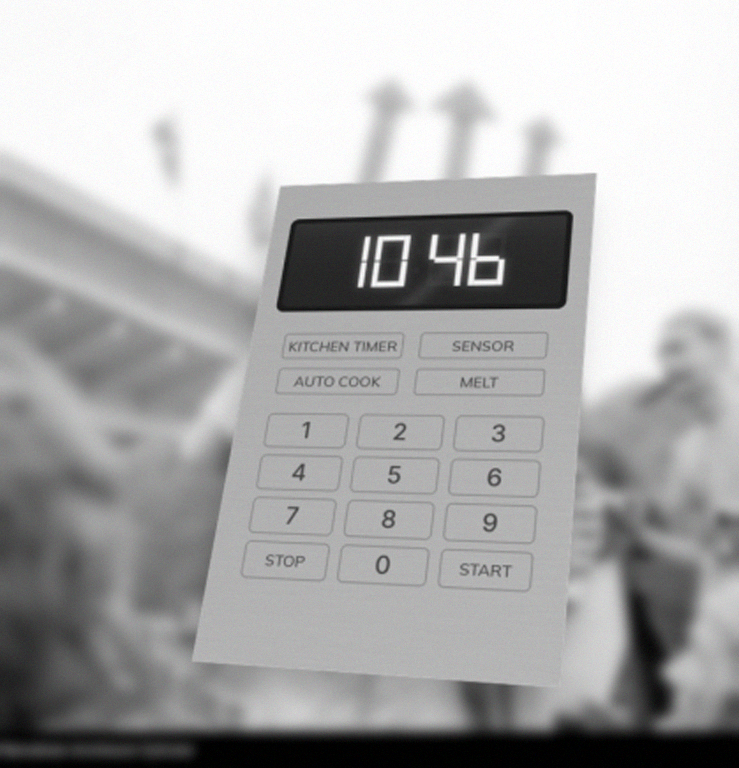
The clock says 10:46
